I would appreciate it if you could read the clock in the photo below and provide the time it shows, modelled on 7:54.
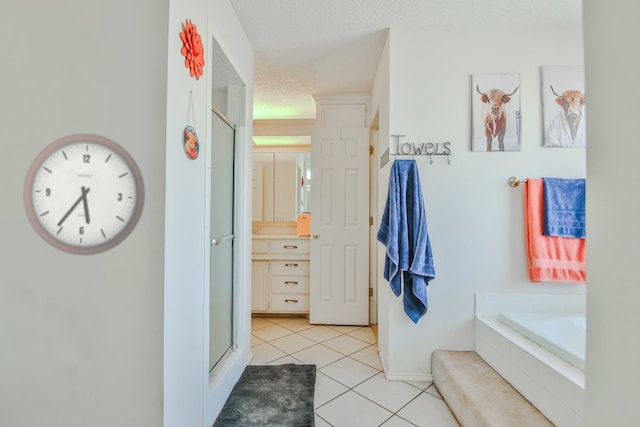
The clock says 5:36
